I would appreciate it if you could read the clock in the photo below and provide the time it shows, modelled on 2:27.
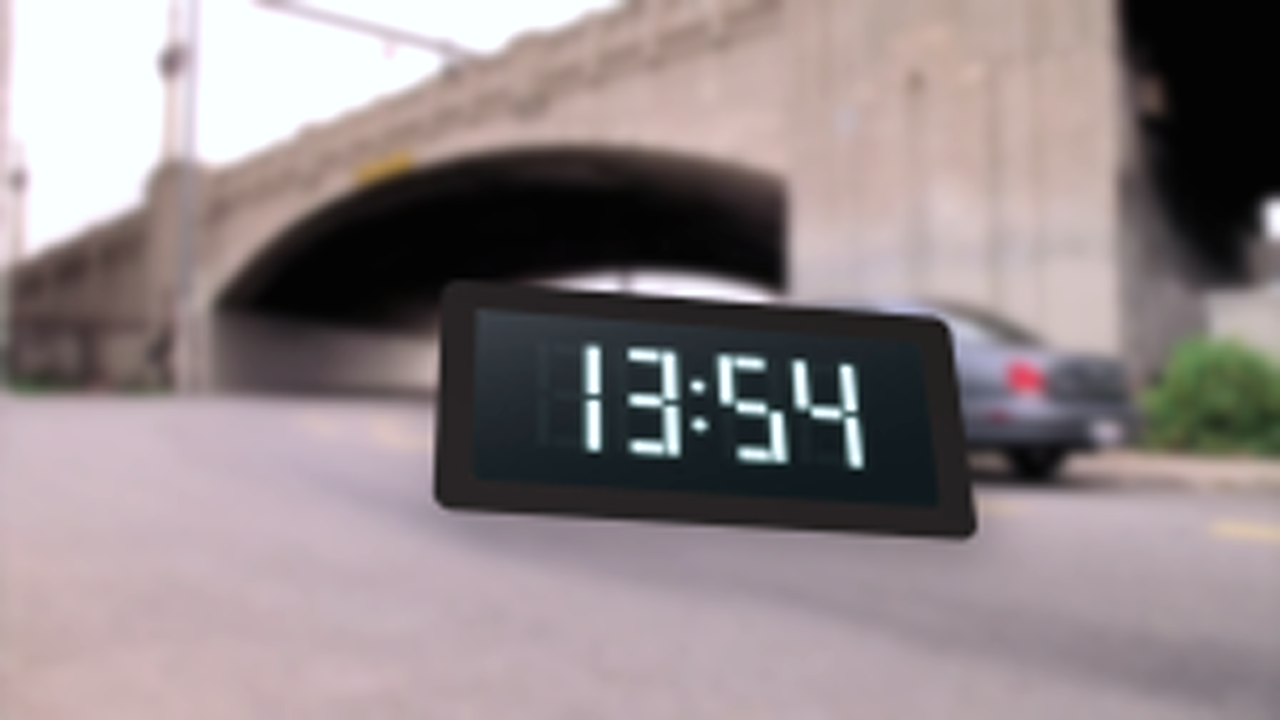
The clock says 13:54
